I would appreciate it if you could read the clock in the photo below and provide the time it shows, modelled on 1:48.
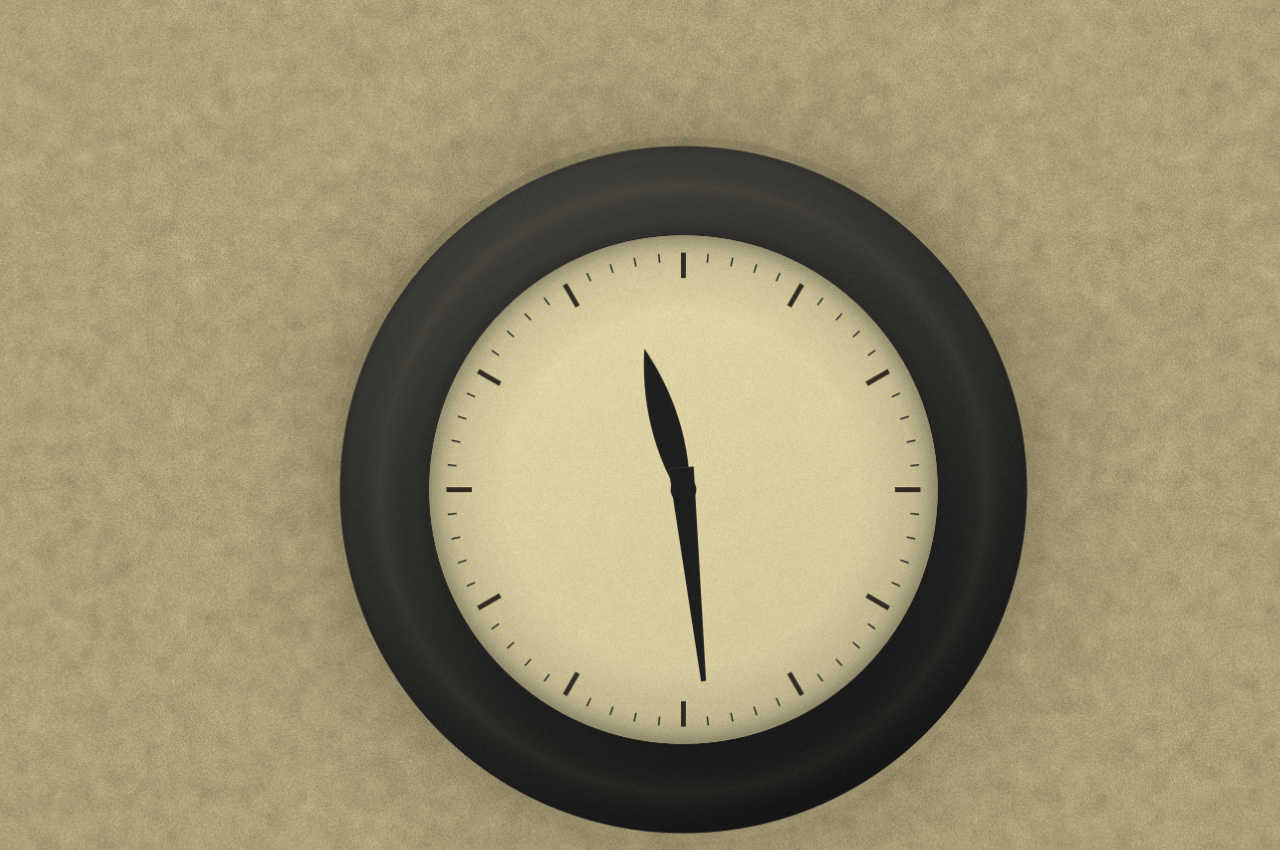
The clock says 11:29
